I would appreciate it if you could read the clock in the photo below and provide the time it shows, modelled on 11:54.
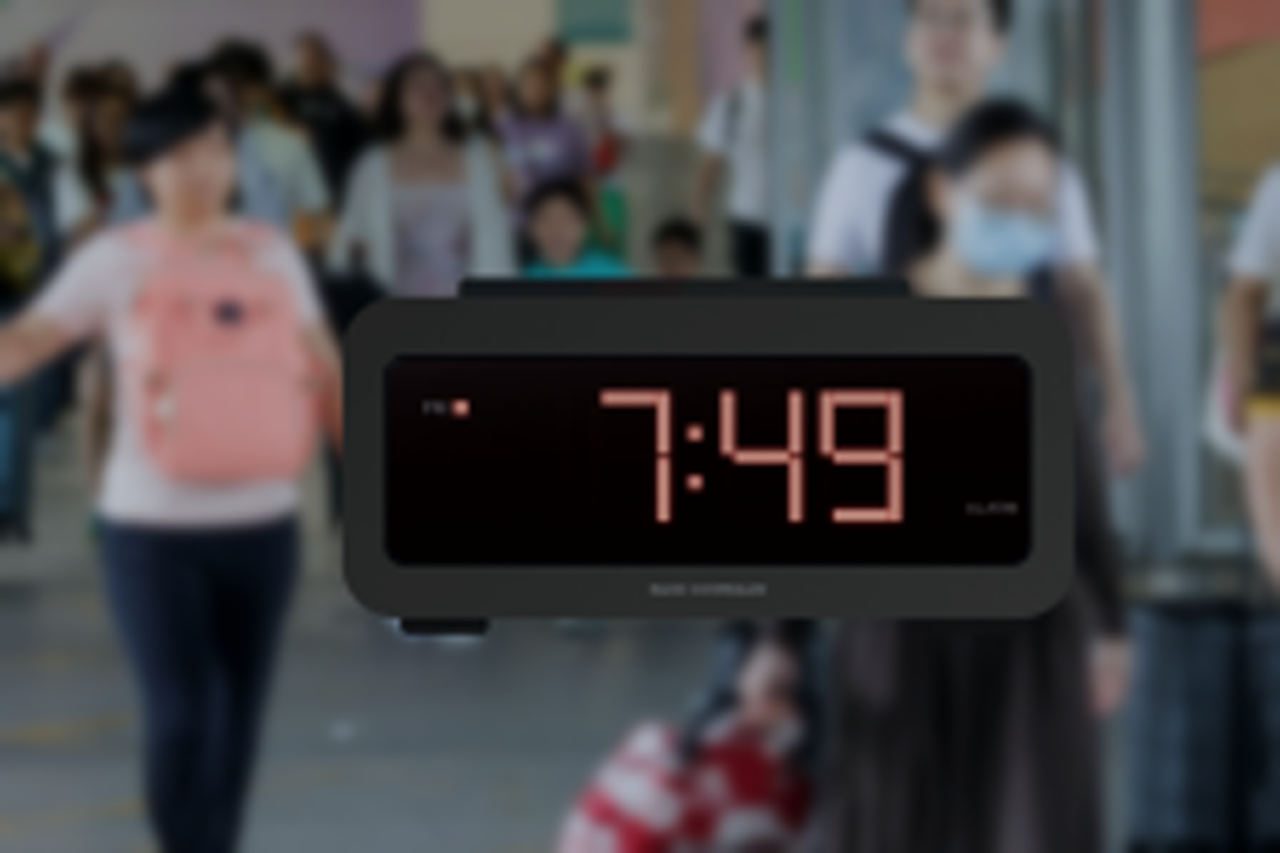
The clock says 7:49
